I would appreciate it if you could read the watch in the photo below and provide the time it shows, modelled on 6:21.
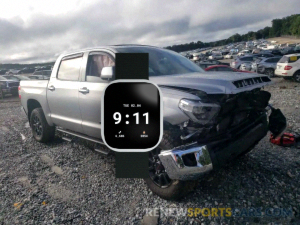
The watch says 9:11
